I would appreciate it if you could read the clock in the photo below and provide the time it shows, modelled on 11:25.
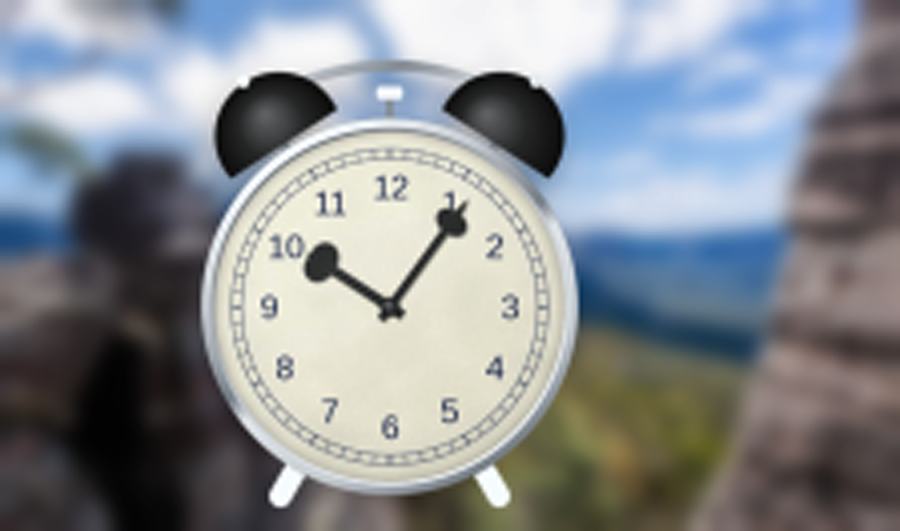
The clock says 10:06
